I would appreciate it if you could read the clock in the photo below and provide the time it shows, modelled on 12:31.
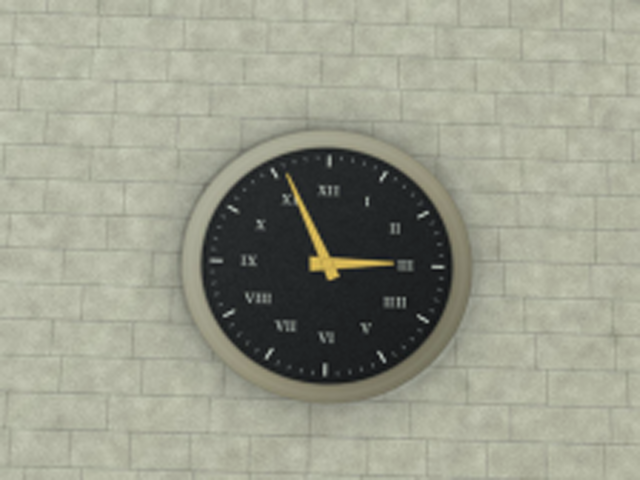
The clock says 2:56
